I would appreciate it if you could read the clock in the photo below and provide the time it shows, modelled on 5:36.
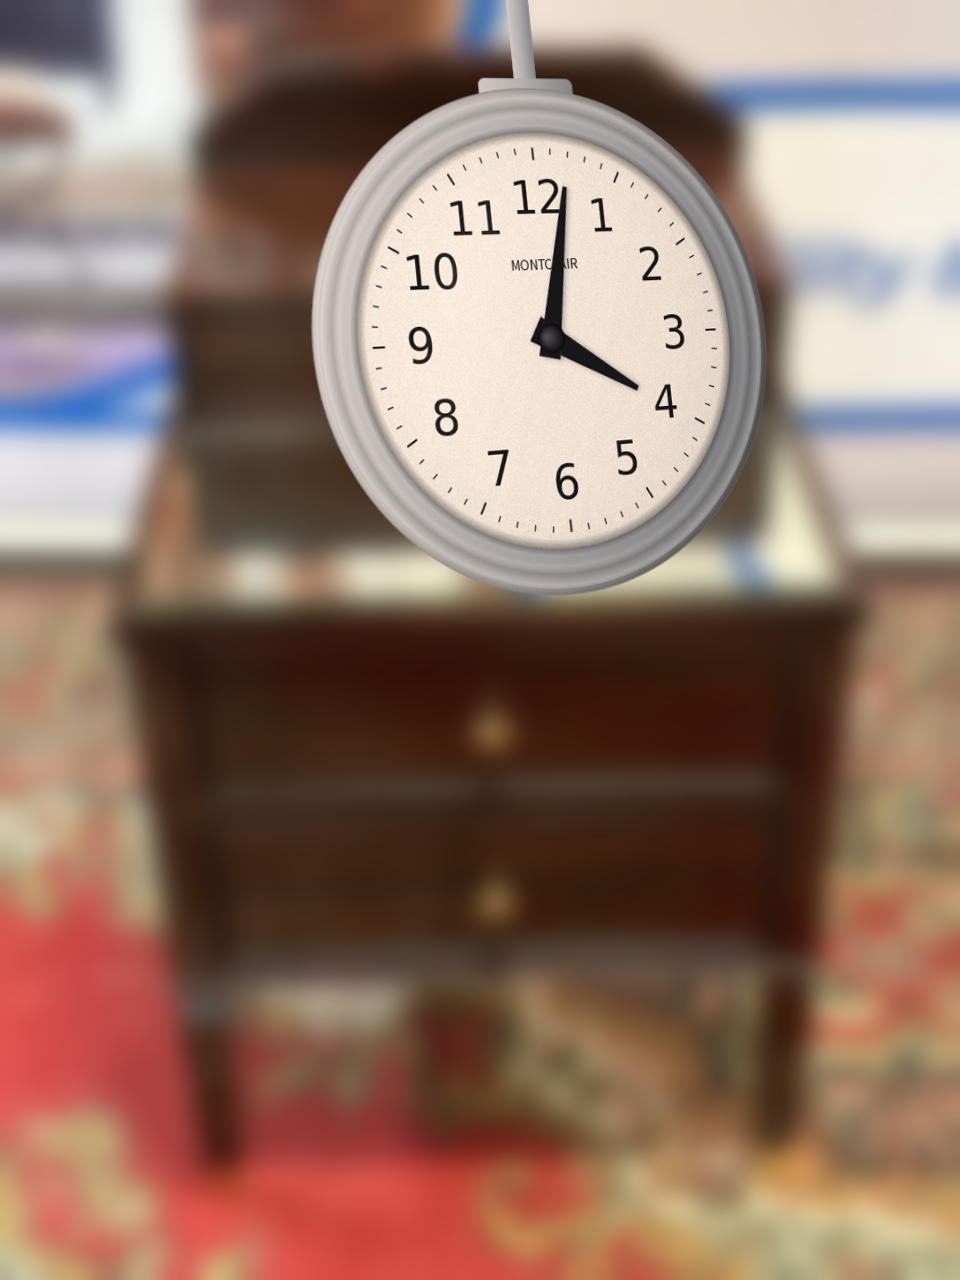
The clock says 4:02
